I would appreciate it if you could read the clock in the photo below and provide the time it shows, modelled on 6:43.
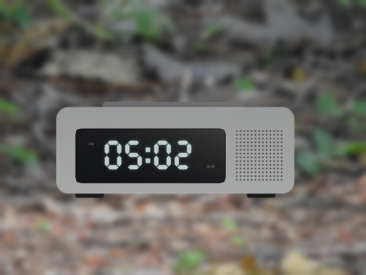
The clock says 5:02
